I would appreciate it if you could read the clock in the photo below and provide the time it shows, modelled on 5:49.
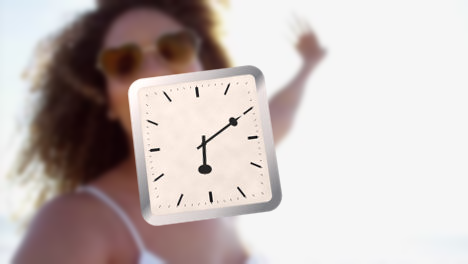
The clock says 6:10
